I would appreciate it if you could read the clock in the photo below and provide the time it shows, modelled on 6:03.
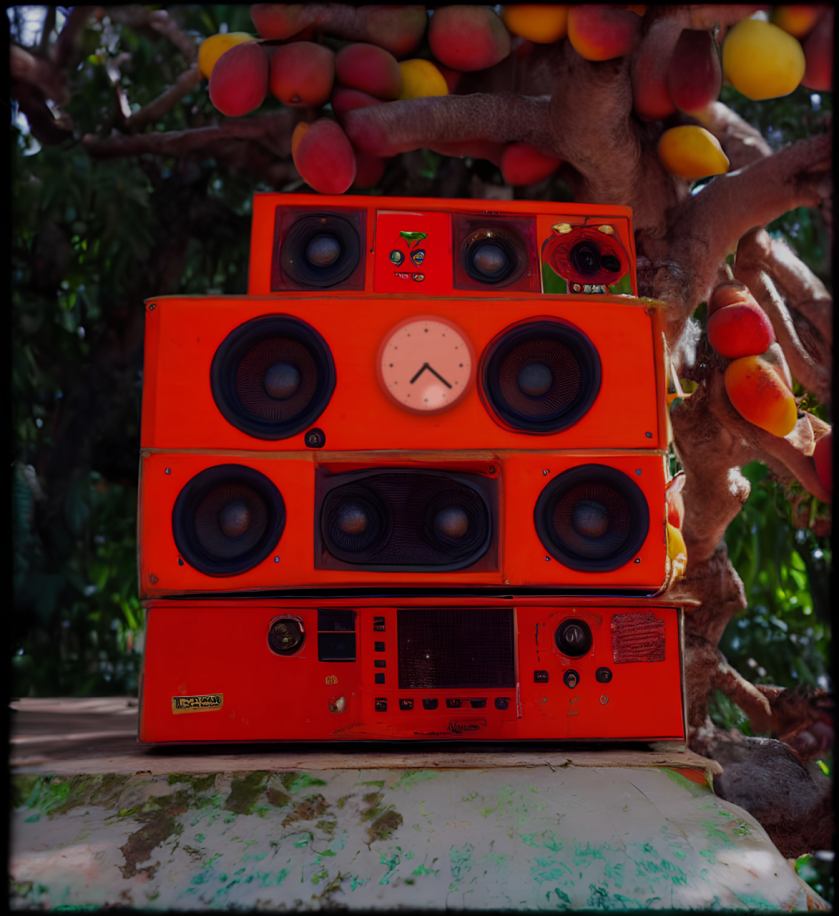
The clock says 7:22
